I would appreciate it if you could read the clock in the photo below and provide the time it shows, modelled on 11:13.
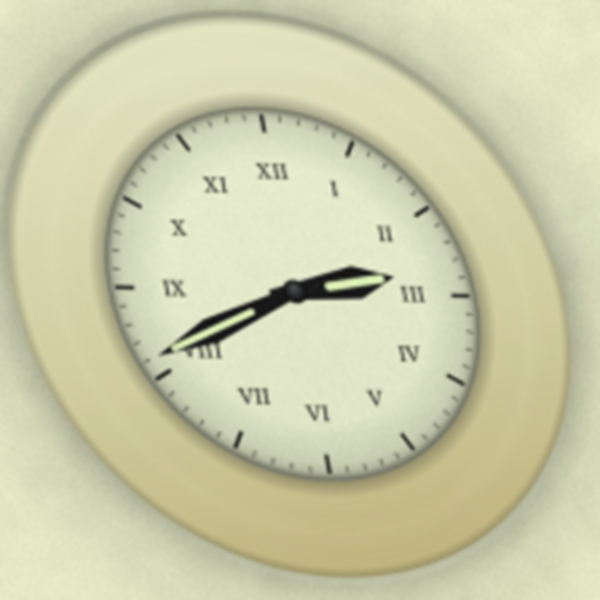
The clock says 2:41
